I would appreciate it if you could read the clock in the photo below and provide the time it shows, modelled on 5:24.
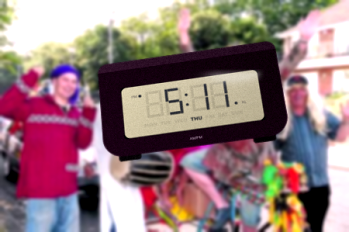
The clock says 5:11
